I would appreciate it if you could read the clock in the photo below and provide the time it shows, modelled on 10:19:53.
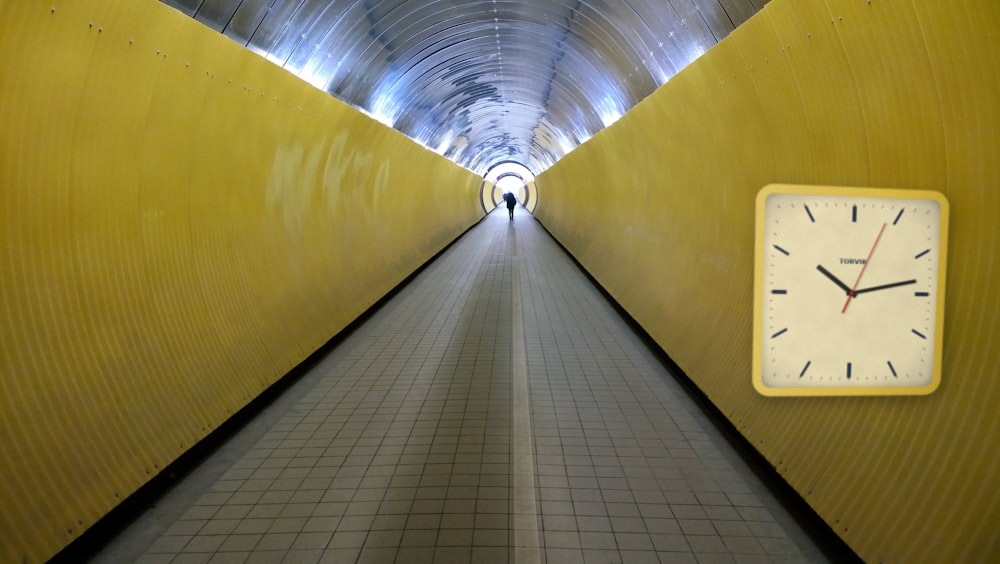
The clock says 10:13:04
